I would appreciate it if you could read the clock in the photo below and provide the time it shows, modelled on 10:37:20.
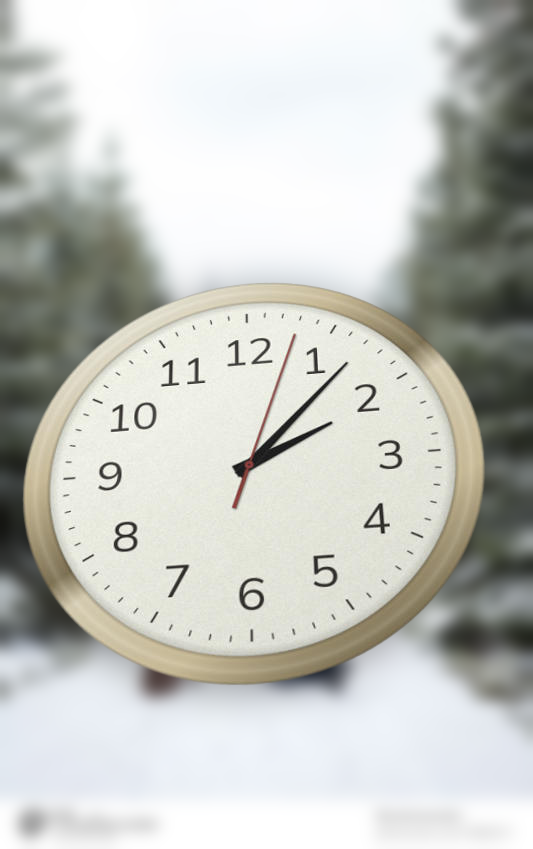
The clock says 2:07:03
